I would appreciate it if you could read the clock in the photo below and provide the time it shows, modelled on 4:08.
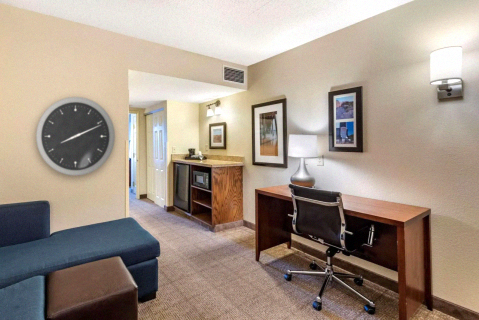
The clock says 8:11
